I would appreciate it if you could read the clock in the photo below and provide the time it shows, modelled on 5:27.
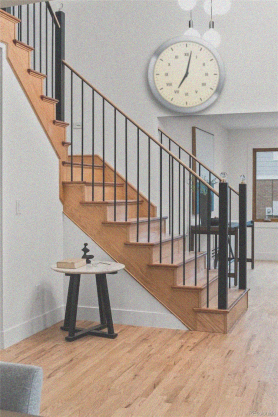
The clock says 7:02
